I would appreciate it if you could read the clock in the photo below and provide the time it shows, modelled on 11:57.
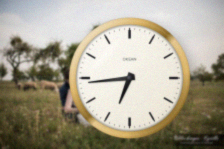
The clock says 6:44
